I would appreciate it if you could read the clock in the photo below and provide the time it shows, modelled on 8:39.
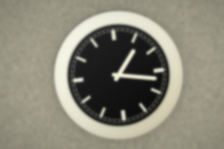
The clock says 1:17
